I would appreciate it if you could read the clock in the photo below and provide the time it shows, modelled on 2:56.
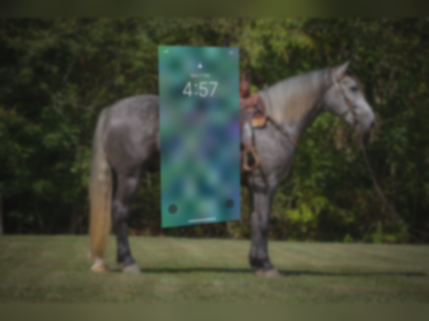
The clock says 4:57
